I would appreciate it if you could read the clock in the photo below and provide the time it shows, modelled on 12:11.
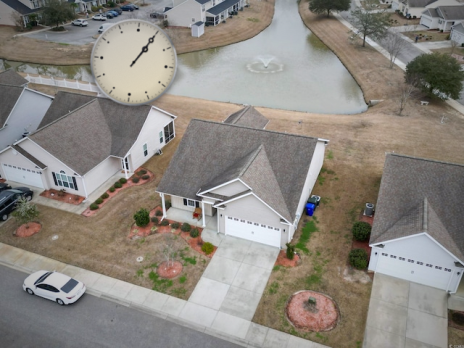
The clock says 1:05
